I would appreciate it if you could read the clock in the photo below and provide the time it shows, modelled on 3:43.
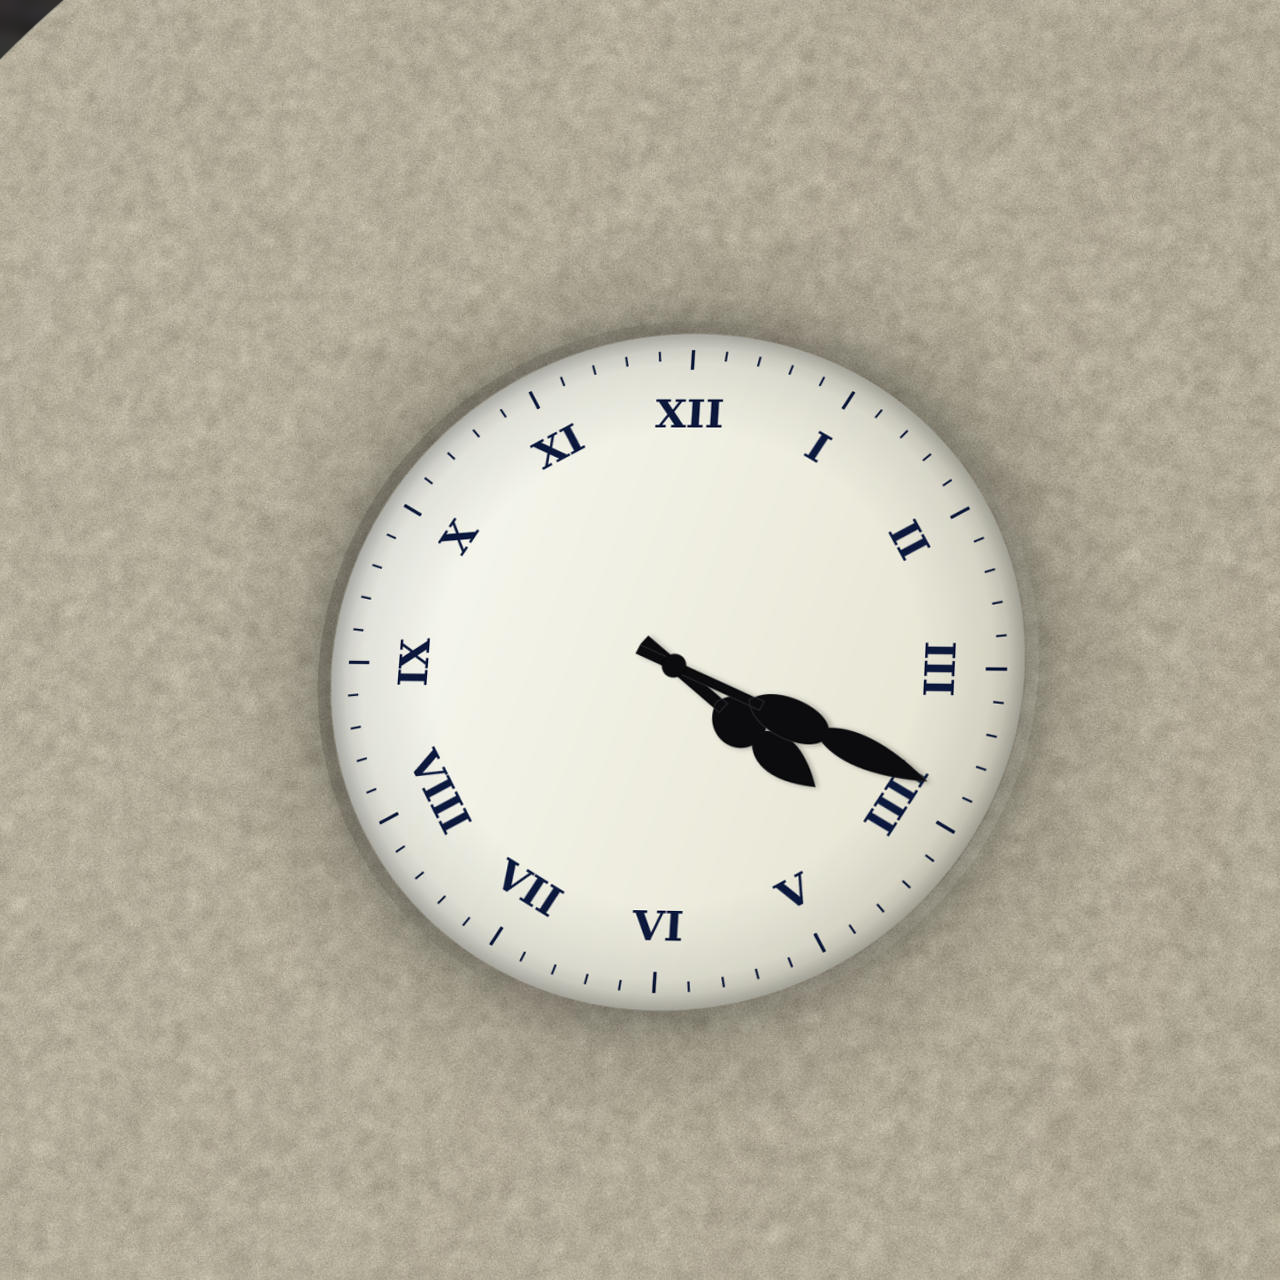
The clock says 4:19
